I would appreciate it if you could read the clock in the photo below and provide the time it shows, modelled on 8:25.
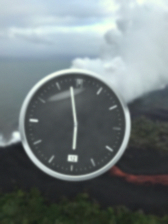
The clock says 5:58
